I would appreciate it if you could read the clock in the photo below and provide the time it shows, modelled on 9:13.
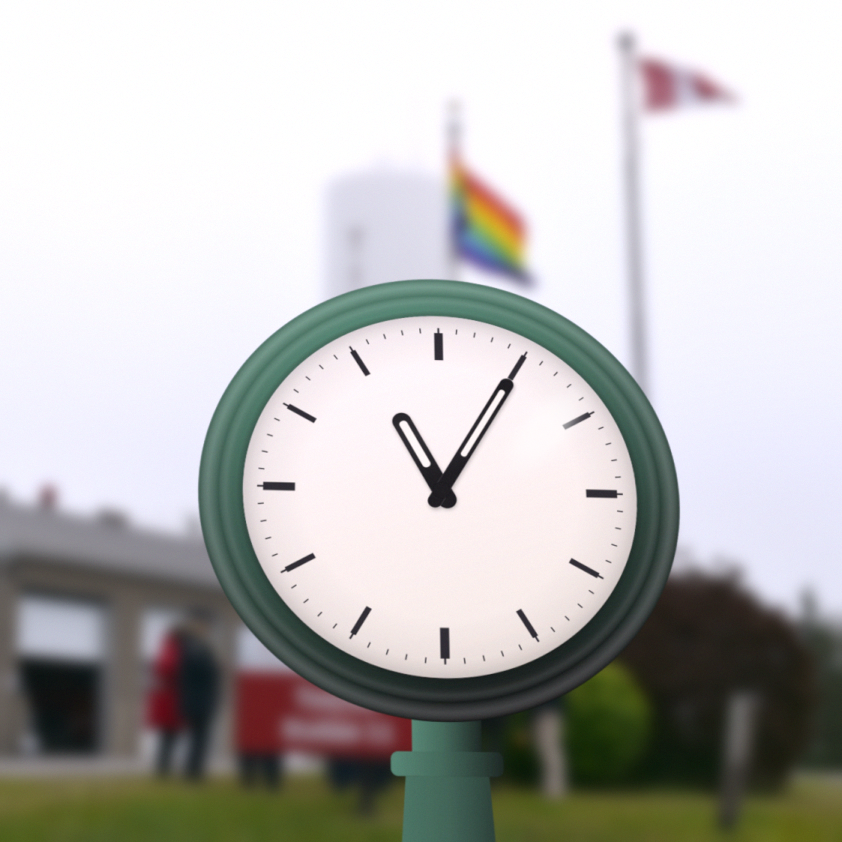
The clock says 11:05
